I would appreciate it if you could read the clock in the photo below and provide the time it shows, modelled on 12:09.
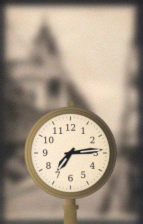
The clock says 7:14
